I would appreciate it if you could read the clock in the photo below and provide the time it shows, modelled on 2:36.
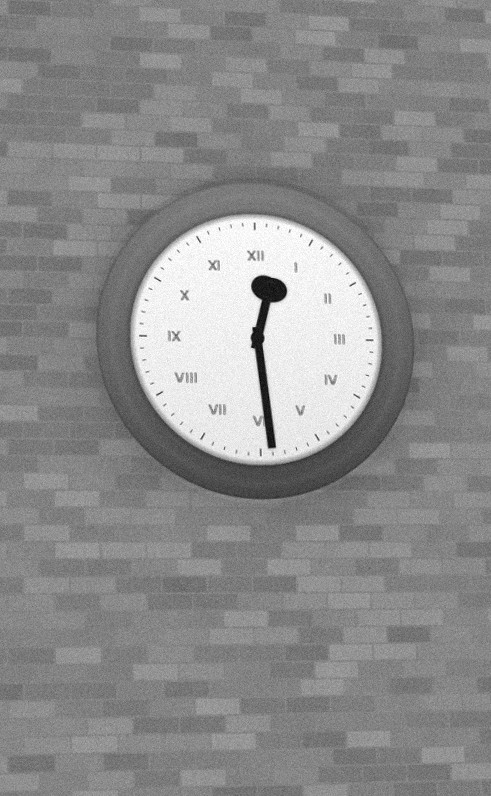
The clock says 12:29
